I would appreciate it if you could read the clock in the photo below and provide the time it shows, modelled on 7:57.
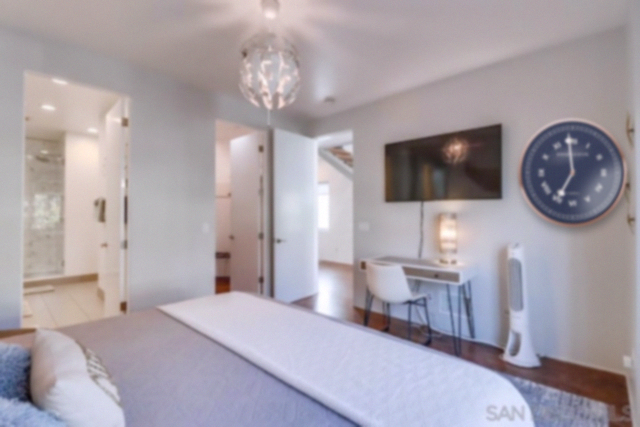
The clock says 6:59
